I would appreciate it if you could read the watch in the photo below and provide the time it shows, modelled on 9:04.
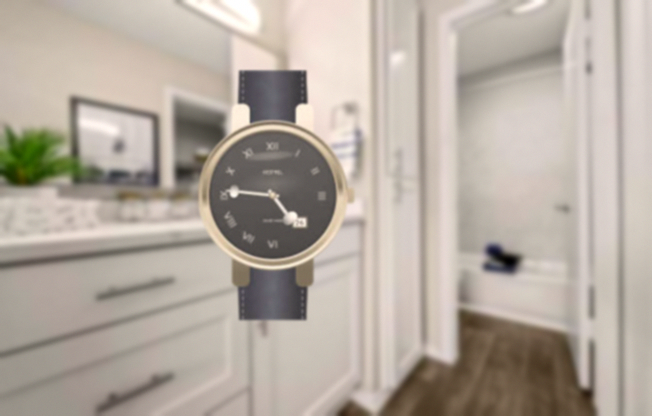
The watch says 4:46
